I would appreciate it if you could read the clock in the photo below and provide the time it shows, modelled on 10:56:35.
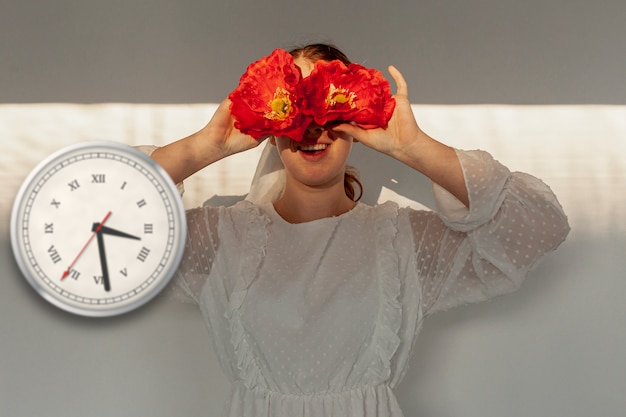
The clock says 3:28:36
